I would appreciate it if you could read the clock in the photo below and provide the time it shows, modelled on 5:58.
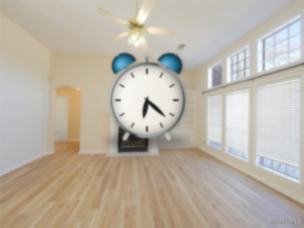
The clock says 6:22
